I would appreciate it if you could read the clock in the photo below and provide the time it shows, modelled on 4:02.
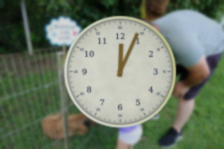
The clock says 12:04
